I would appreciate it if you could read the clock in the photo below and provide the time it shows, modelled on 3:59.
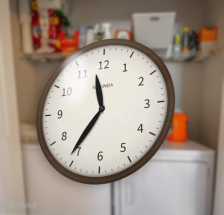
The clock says 11:36
